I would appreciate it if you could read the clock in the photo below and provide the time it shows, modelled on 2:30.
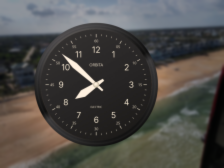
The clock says 7:52
